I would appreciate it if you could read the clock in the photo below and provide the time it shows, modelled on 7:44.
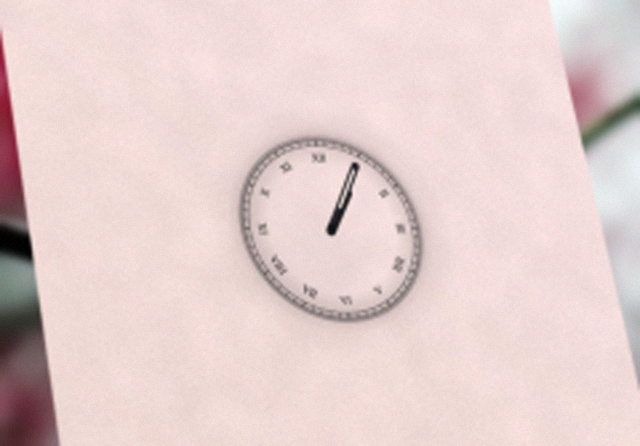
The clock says 1:05
